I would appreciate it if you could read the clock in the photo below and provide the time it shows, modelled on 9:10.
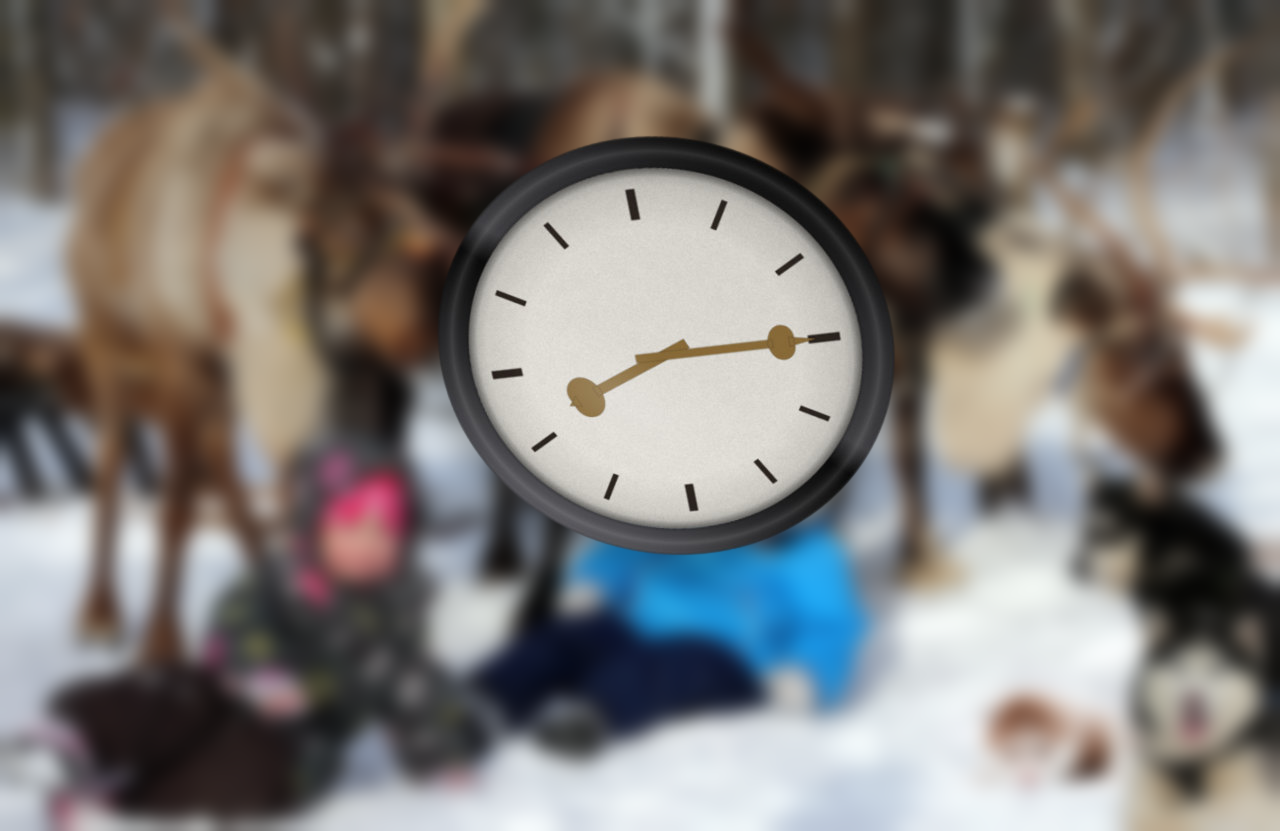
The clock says 8:15
